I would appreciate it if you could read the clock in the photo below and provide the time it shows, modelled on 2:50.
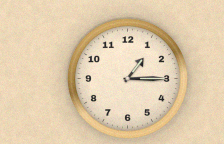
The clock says 1:15
